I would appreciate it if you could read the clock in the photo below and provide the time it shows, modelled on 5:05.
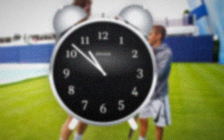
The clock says 10:52
